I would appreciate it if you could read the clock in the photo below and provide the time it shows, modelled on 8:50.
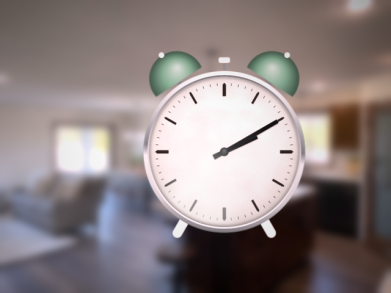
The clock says 2:10
